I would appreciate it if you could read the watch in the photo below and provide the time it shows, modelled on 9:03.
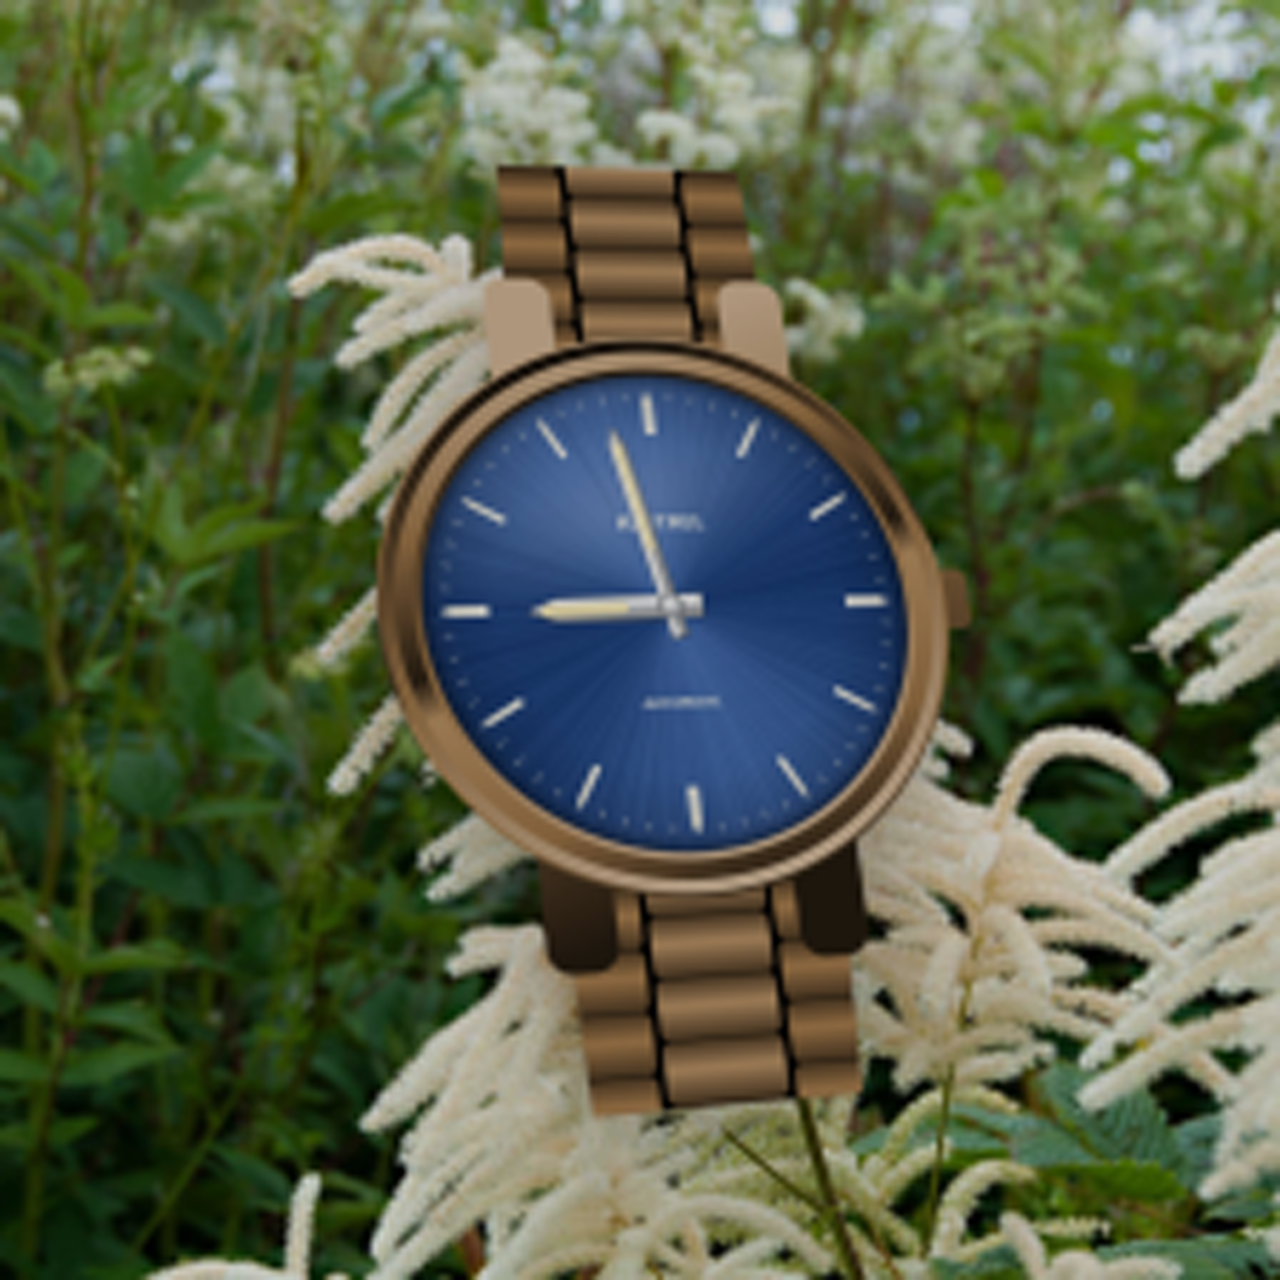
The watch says 8:58
